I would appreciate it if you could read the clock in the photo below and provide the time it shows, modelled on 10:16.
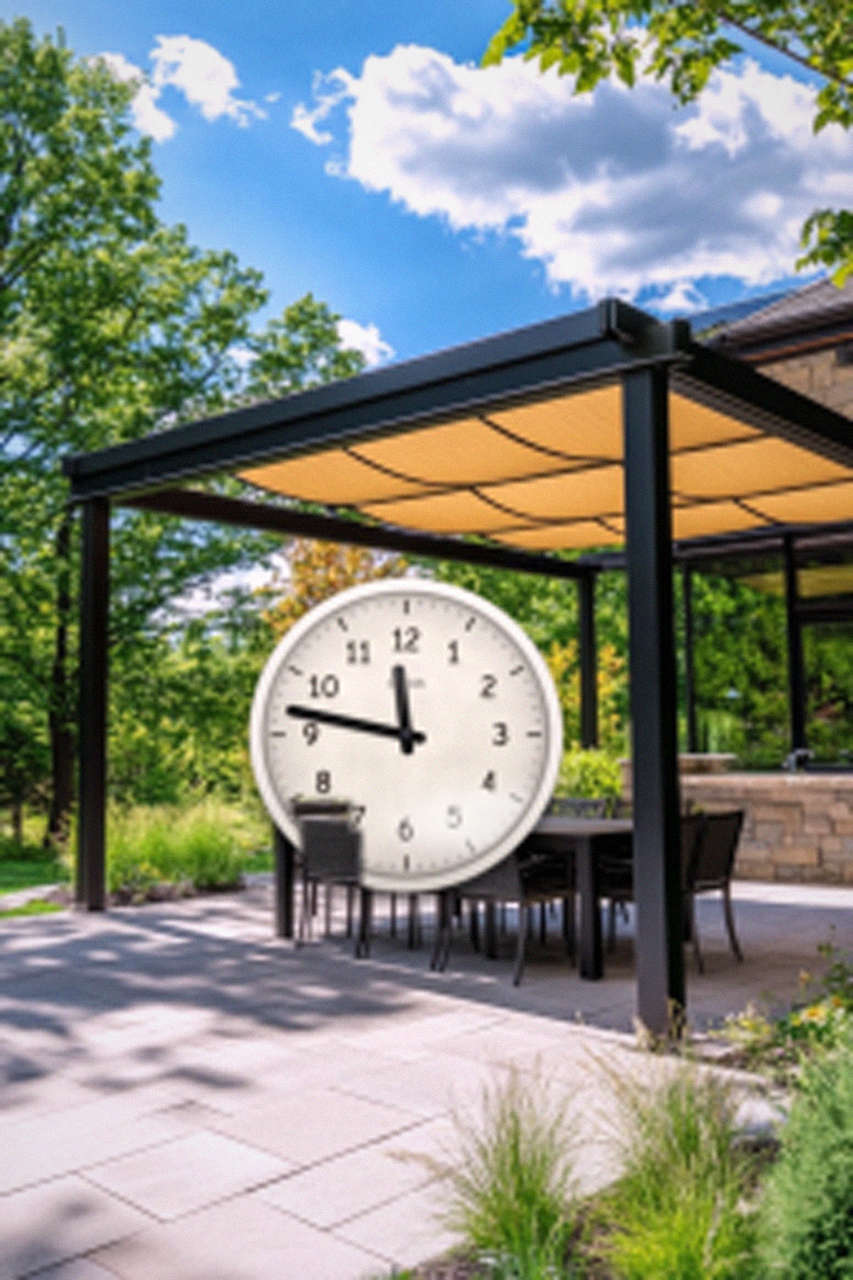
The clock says 11:47
